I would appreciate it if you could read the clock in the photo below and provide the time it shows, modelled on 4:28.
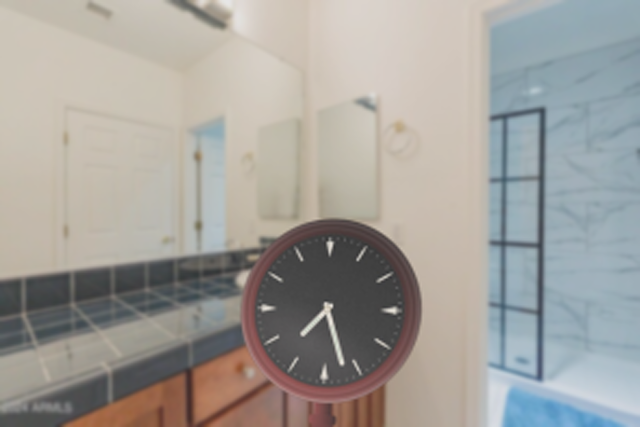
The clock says 7:27
